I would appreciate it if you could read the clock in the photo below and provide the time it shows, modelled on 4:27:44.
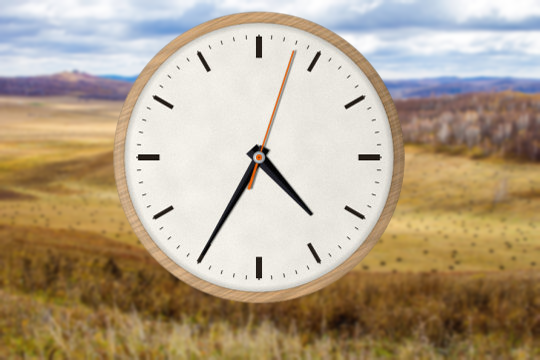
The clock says 4:35:03
